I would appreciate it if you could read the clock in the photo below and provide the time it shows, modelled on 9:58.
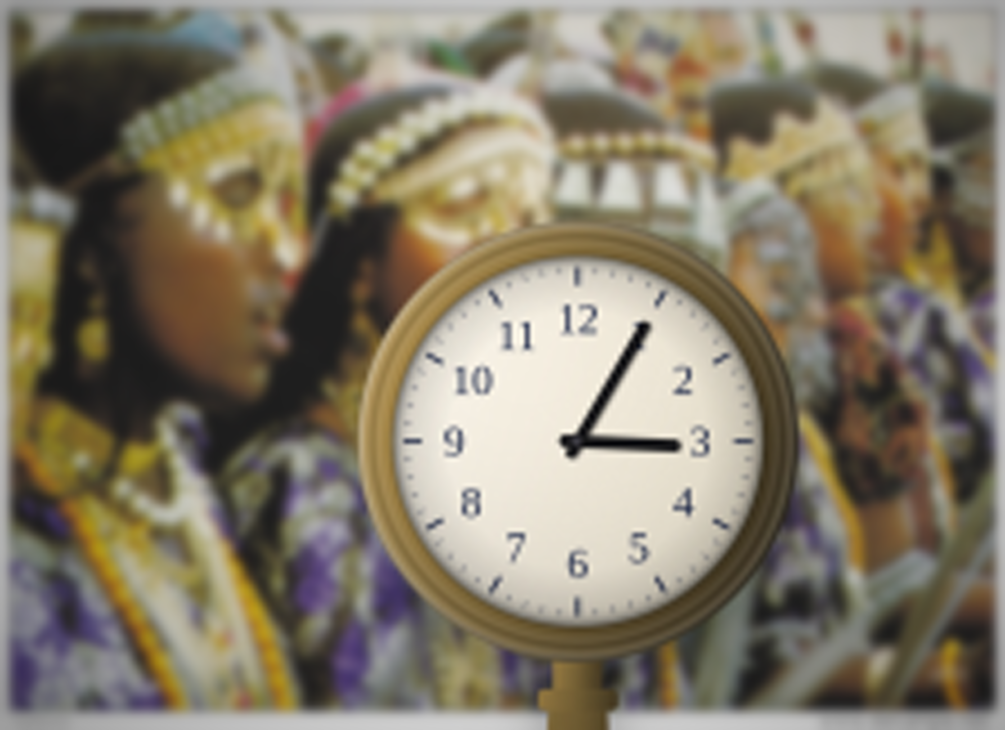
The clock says 3:05
